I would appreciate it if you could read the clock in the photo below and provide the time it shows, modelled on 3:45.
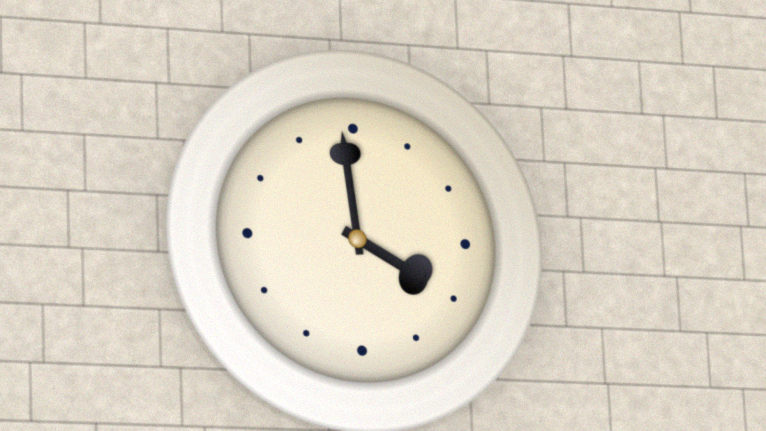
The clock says 3:59
